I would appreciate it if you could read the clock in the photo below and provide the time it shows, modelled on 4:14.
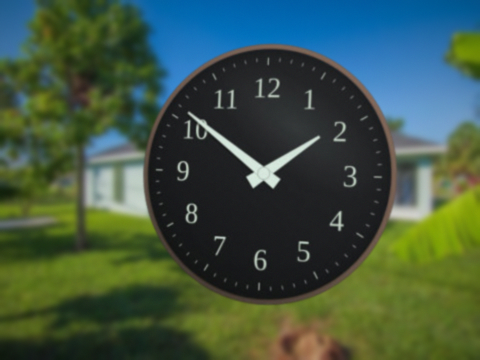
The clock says 1:51
